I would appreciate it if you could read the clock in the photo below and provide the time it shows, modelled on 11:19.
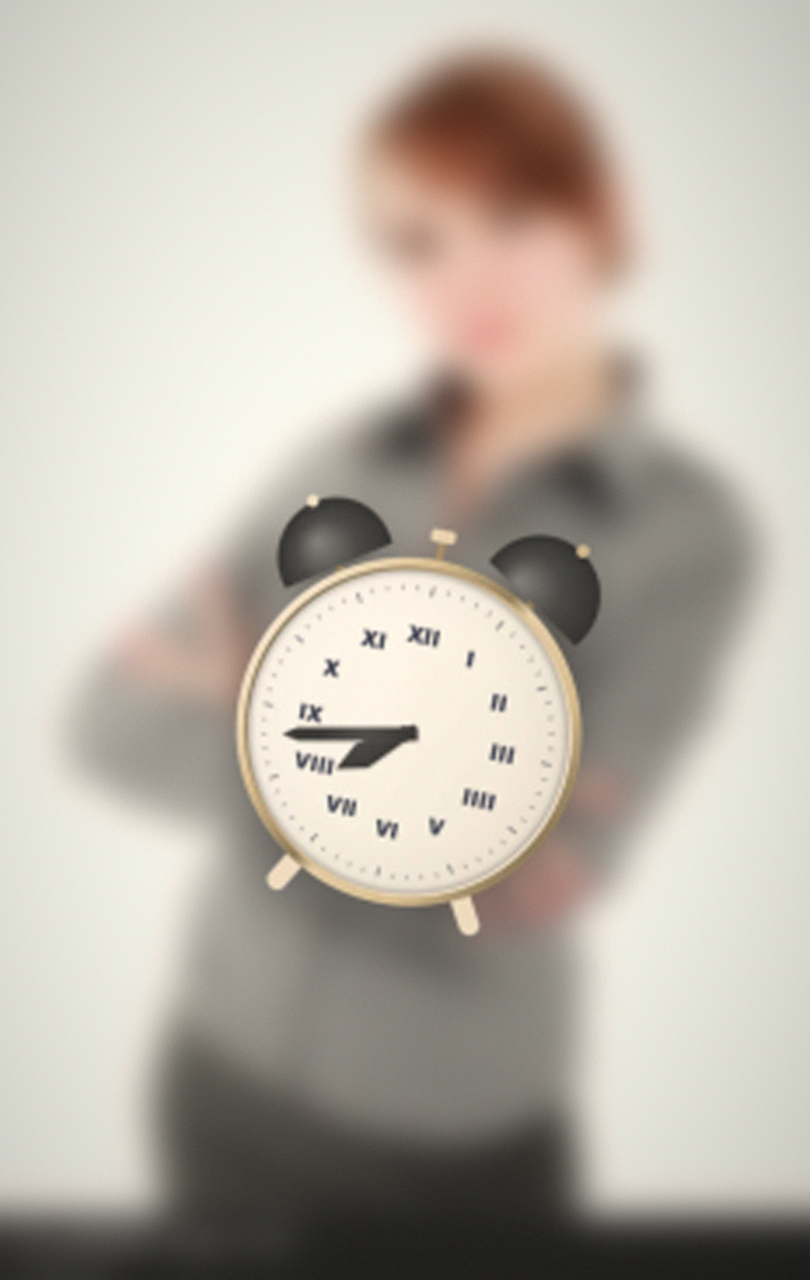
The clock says 7:43
